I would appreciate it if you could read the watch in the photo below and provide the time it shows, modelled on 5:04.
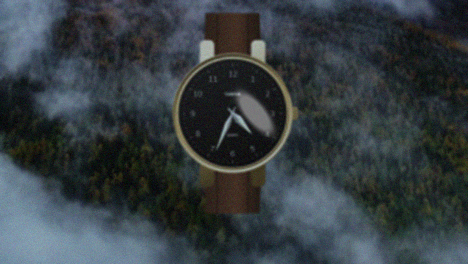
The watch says 4:34
